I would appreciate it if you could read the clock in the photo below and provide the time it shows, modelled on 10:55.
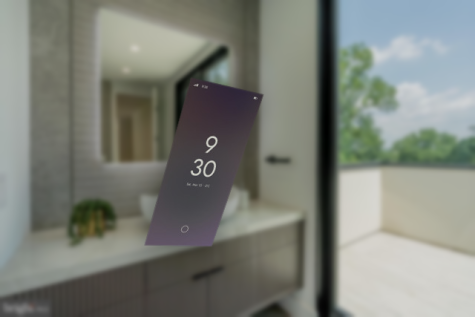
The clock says 9:30
